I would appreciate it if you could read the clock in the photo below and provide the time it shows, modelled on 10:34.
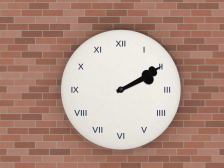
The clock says 2:10
